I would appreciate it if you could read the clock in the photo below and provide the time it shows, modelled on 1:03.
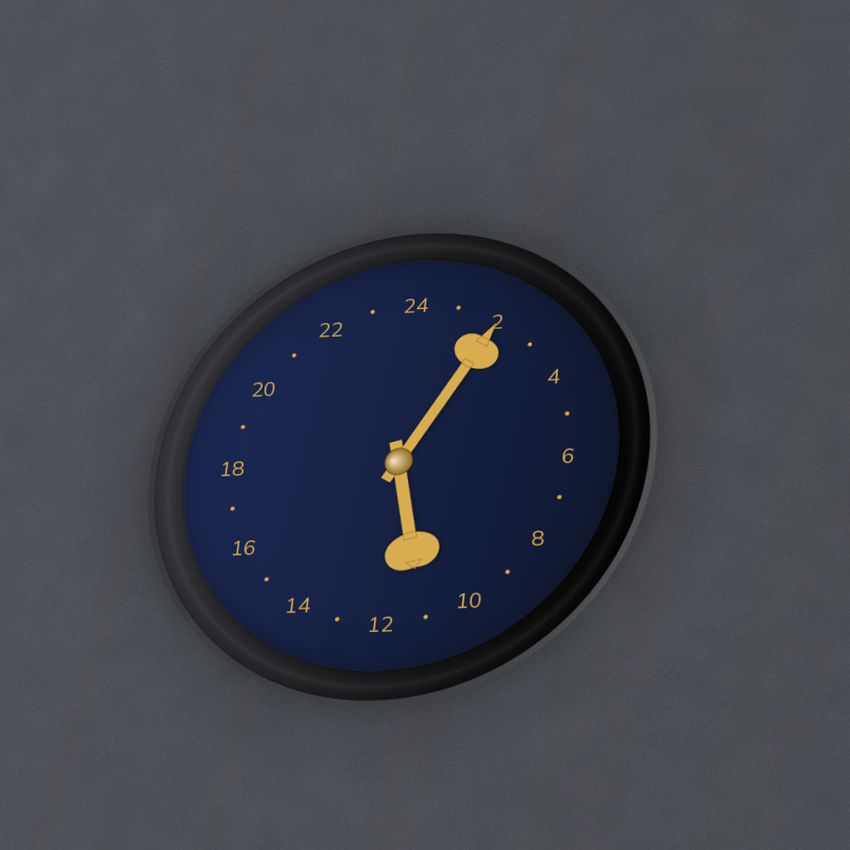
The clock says 11:05
